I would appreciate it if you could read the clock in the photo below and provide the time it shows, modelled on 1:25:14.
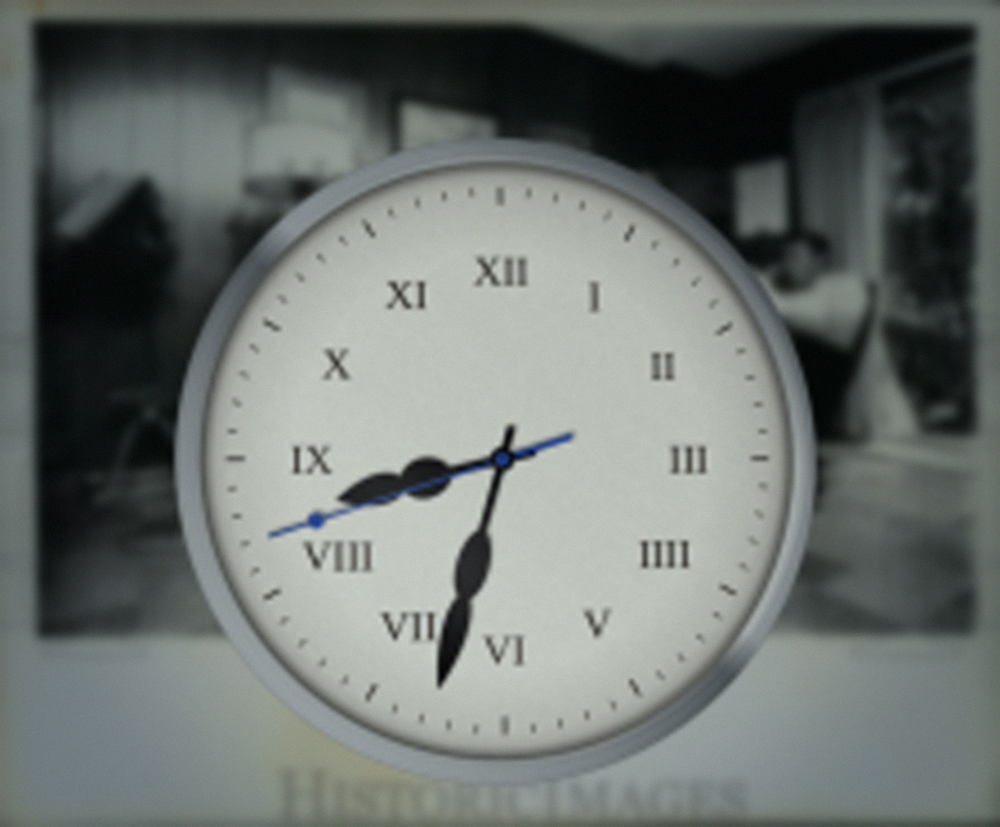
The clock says 8:32:42
